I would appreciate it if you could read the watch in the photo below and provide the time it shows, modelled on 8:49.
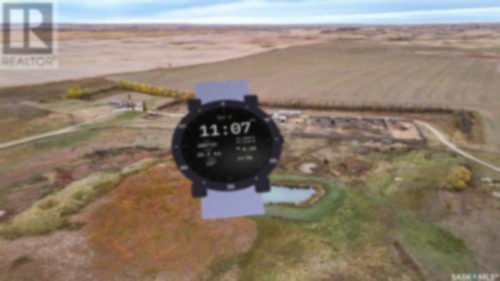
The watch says 11:07
